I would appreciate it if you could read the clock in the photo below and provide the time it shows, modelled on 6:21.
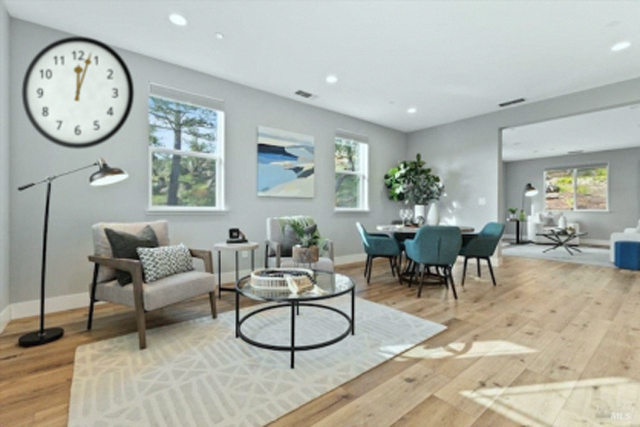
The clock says 12:03
